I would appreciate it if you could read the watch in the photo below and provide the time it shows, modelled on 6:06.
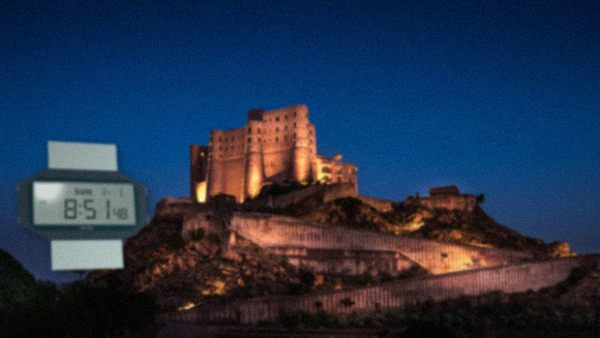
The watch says 8:51
